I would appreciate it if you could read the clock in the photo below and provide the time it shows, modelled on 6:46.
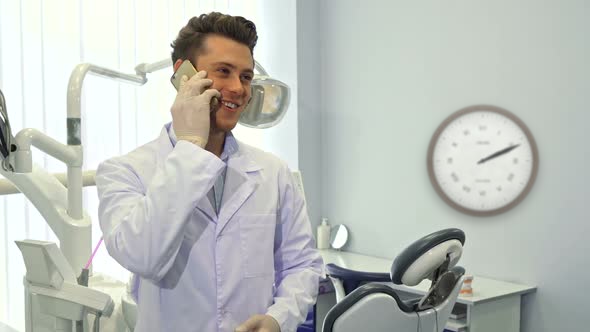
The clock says 2:11
